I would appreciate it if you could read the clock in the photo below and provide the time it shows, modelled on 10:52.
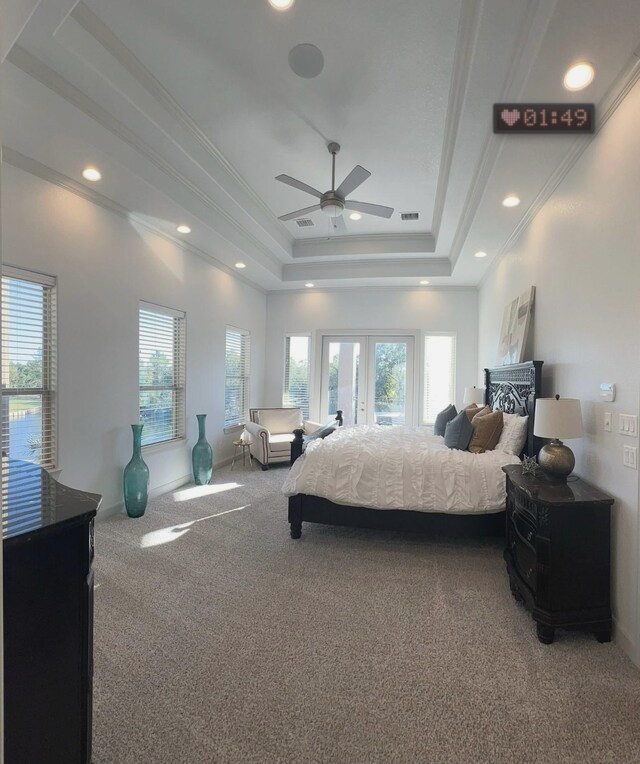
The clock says 1:49
